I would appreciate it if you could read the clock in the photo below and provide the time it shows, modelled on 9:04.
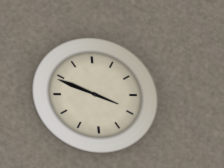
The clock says 3:49
